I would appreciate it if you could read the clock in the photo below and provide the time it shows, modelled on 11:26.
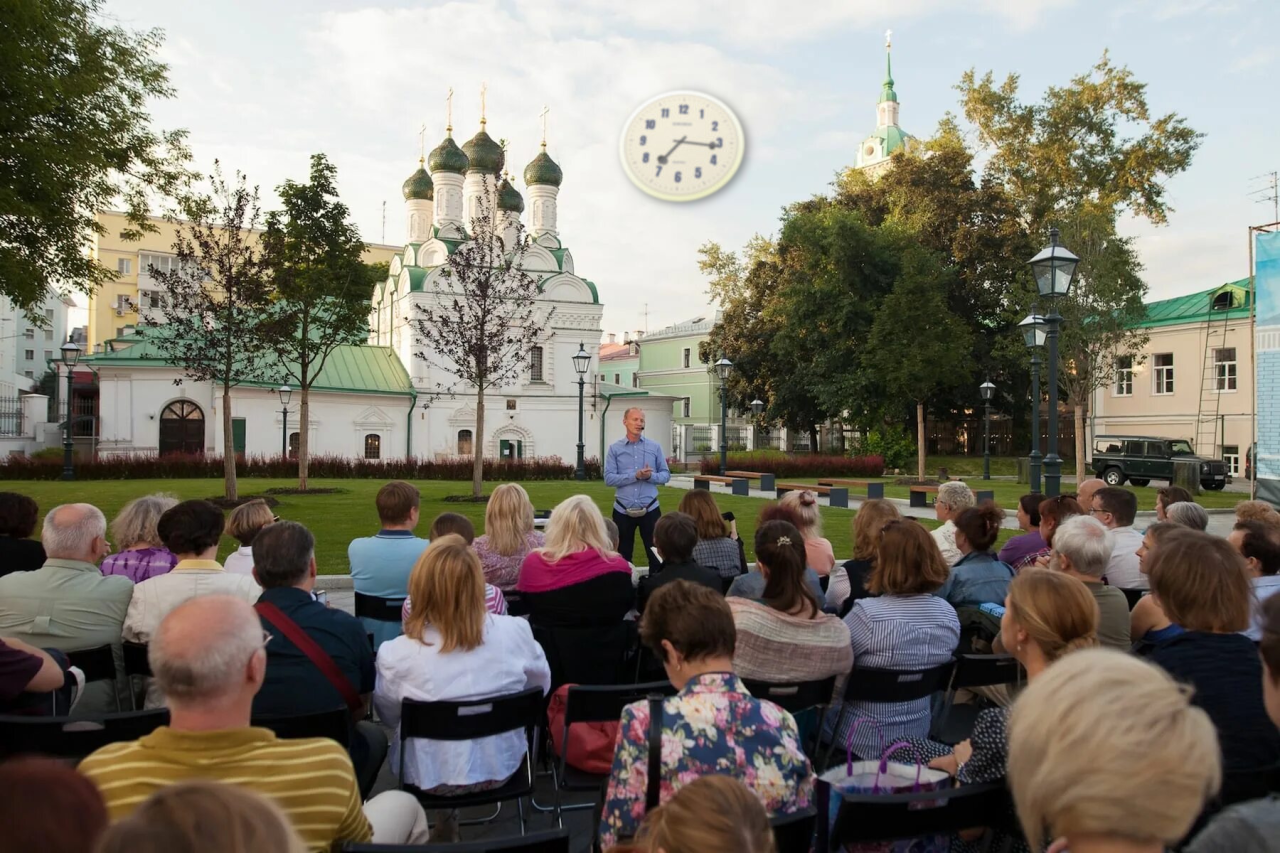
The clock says 7:16
